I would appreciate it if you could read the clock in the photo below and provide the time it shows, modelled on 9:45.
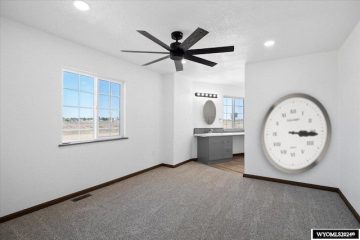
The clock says 3:16
